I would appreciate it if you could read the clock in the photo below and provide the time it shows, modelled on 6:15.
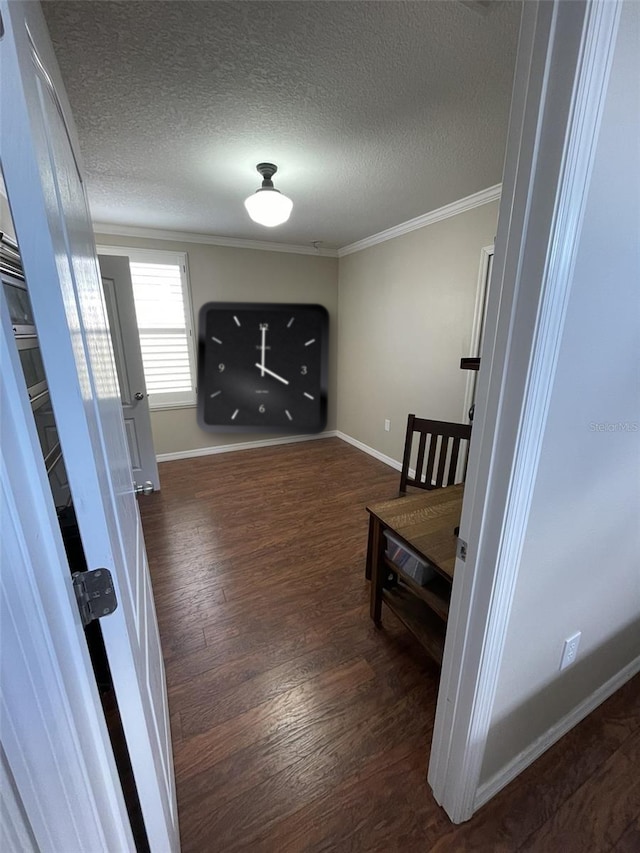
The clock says 4:00
